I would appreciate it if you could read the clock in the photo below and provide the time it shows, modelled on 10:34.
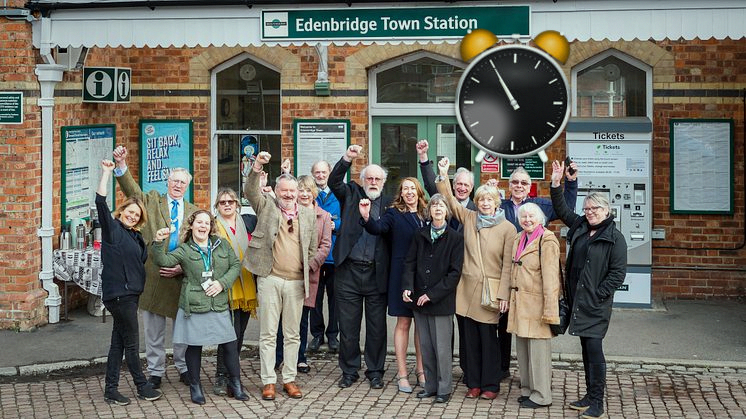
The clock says 10:55
